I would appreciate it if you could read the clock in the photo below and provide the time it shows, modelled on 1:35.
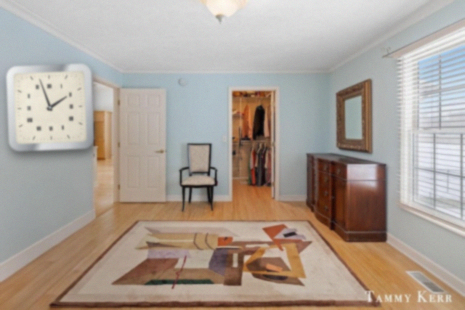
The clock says 1:57
